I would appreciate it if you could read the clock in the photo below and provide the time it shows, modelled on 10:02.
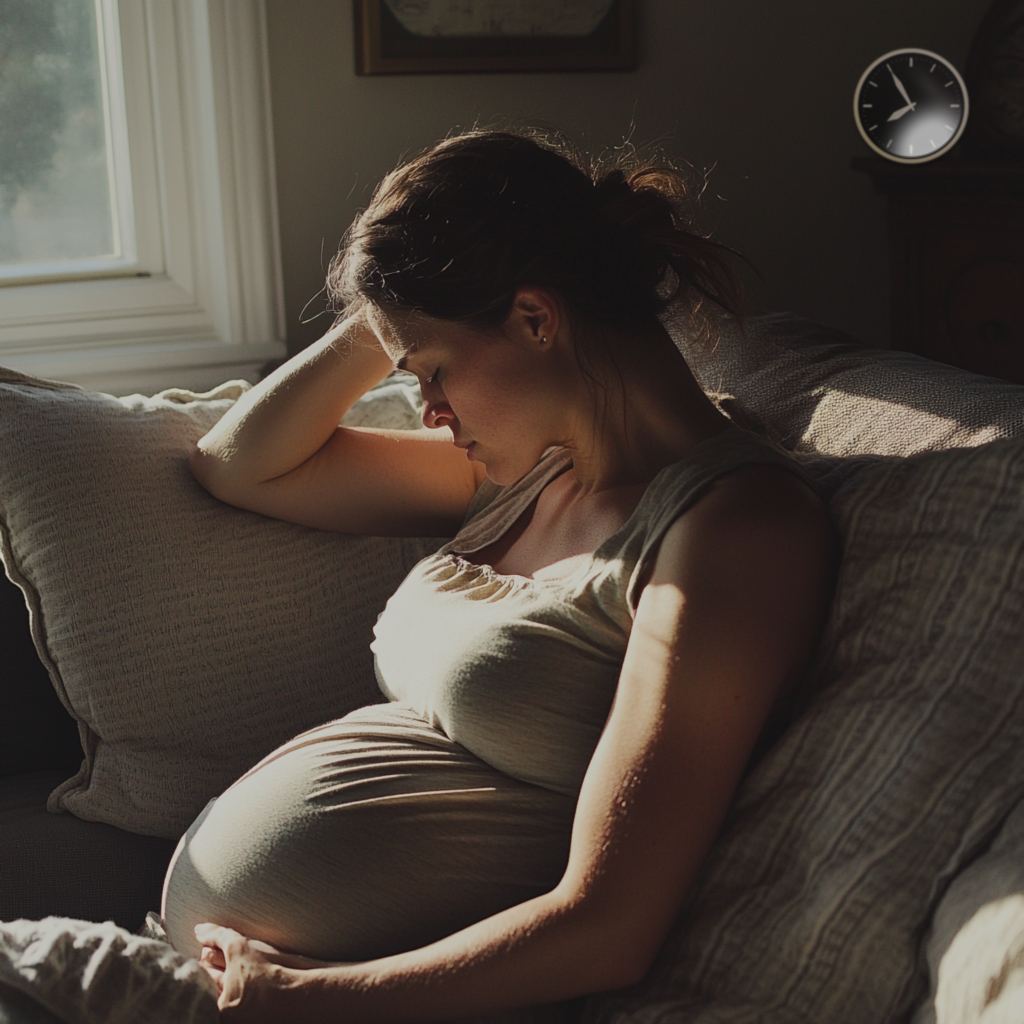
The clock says 7:55
